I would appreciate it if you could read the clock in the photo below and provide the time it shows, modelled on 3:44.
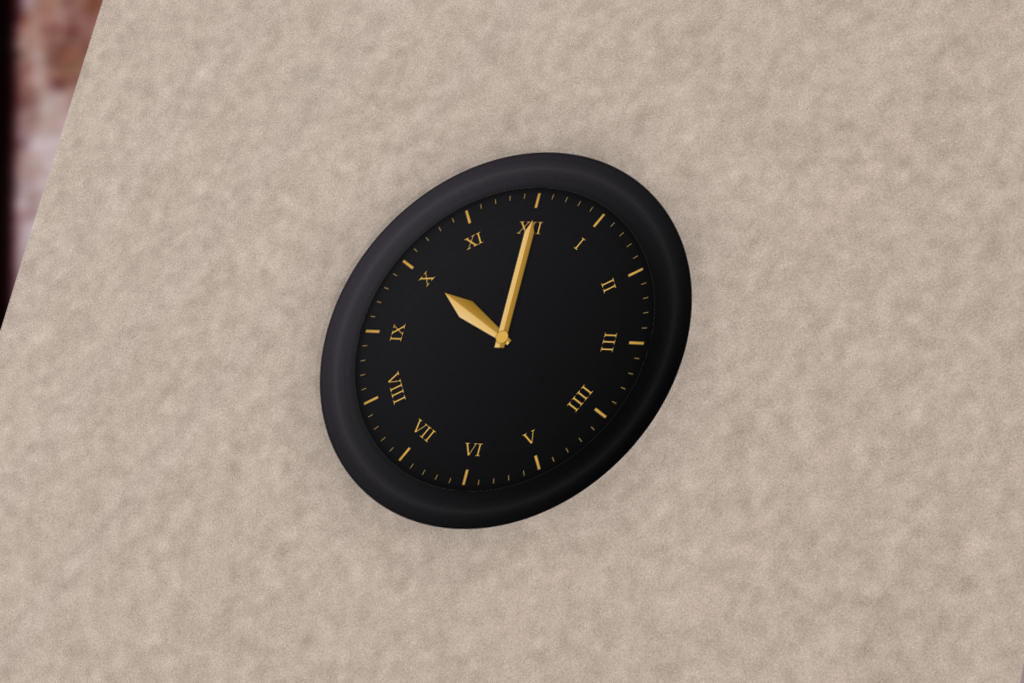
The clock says 10:00
